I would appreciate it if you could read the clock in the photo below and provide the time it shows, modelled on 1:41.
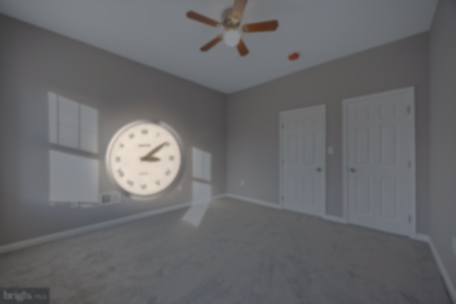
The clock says 3:09
